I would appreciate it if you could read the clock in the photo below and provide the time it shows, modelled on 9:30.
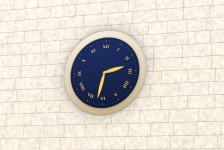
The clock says 2:32
